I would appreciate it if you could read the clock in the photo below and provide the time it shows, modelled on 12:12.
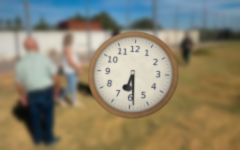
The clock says 6:29
